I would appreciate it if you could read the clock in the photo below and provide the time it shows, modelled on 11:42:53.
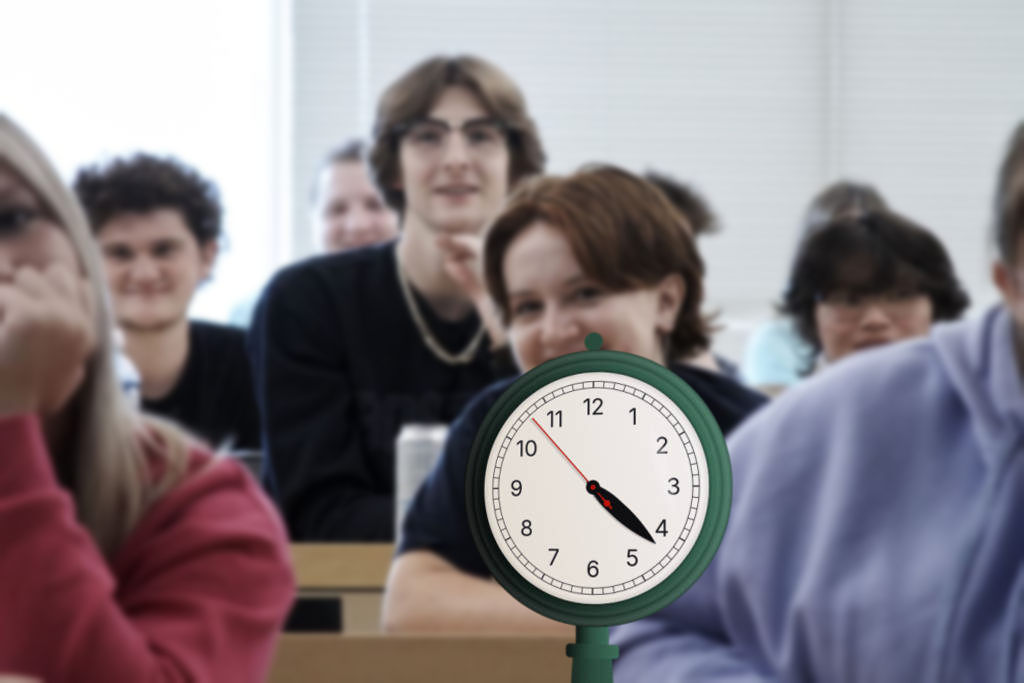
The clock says 4:21:53
